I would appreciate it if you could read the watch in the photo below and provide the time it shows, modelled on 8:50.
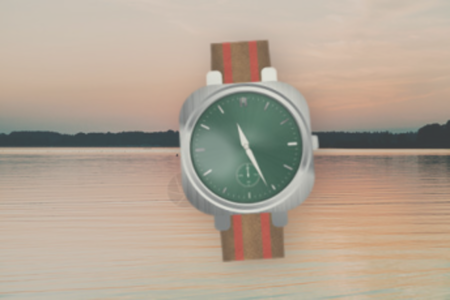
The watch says 11:26
